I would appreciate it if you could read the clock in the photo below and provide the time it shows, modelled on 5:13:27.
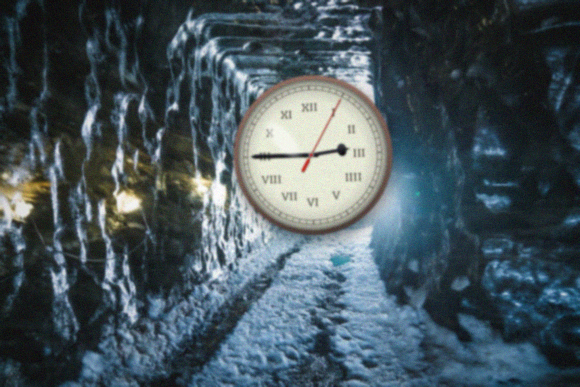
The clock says 2:45:05
